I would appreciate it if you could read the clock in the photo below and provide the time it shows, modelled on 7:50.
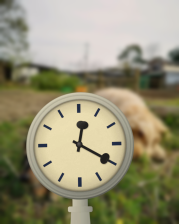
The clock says 12:20
